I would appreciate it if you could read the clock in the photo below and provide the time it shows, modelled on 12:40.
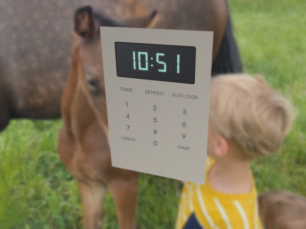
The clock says 10:51
